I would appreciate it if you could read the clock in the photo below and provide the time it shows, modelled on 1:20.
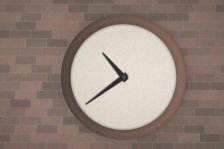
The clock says 10:39
